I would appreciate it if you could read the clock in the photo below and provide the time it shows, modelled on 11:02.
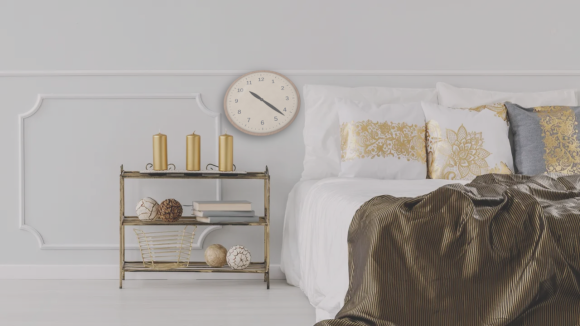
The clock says 10:22
